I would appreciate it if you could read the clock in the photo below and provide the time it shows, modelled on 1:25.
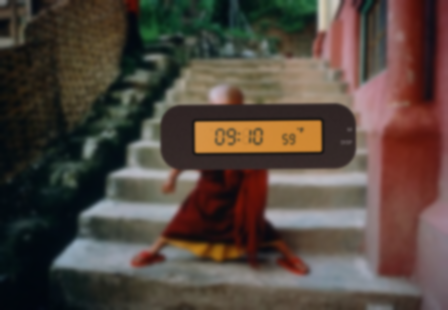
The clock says 9:10
